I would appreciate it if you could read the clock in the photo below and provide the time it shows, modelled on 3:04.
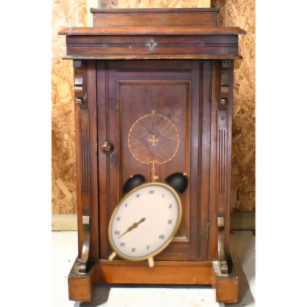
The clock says 7:38
